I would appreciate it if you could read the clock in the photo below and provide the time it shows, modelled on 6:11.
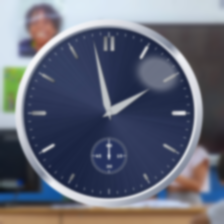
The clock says 1:58
